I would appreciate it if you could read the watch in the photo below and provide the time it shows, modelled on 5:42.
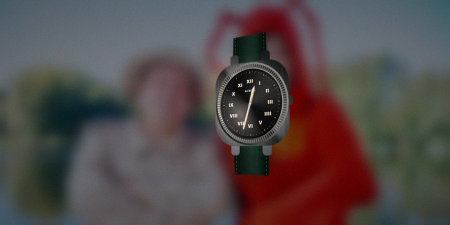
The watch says 12:33
